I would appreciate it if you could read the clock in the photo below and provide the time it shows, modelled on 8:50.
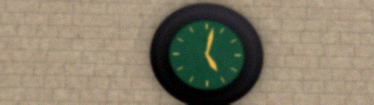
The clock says 5:02
